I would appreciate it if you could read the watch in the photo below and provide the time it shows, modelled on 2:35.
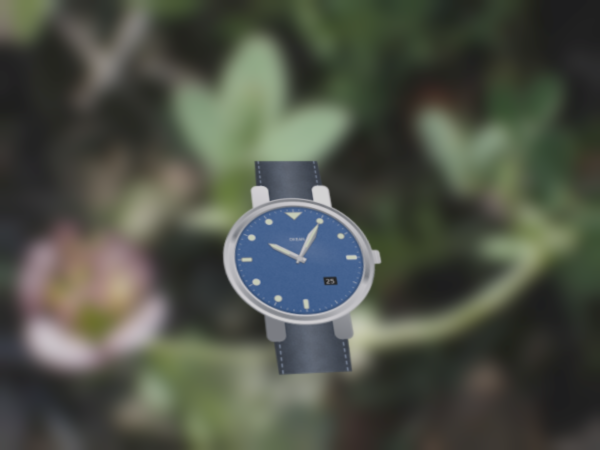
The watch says 10:05
